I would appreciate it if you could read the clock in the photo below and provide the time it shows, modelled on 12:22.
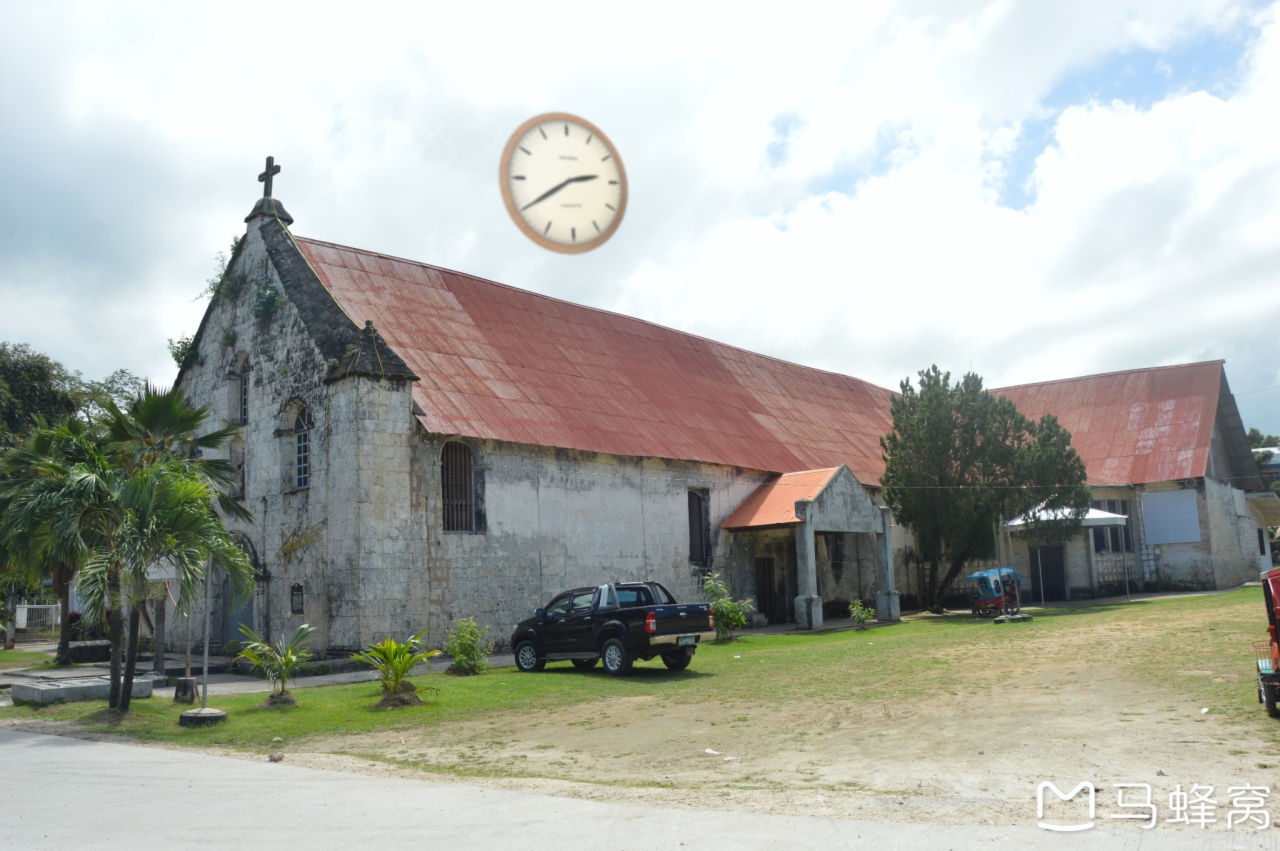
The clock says 2:40
